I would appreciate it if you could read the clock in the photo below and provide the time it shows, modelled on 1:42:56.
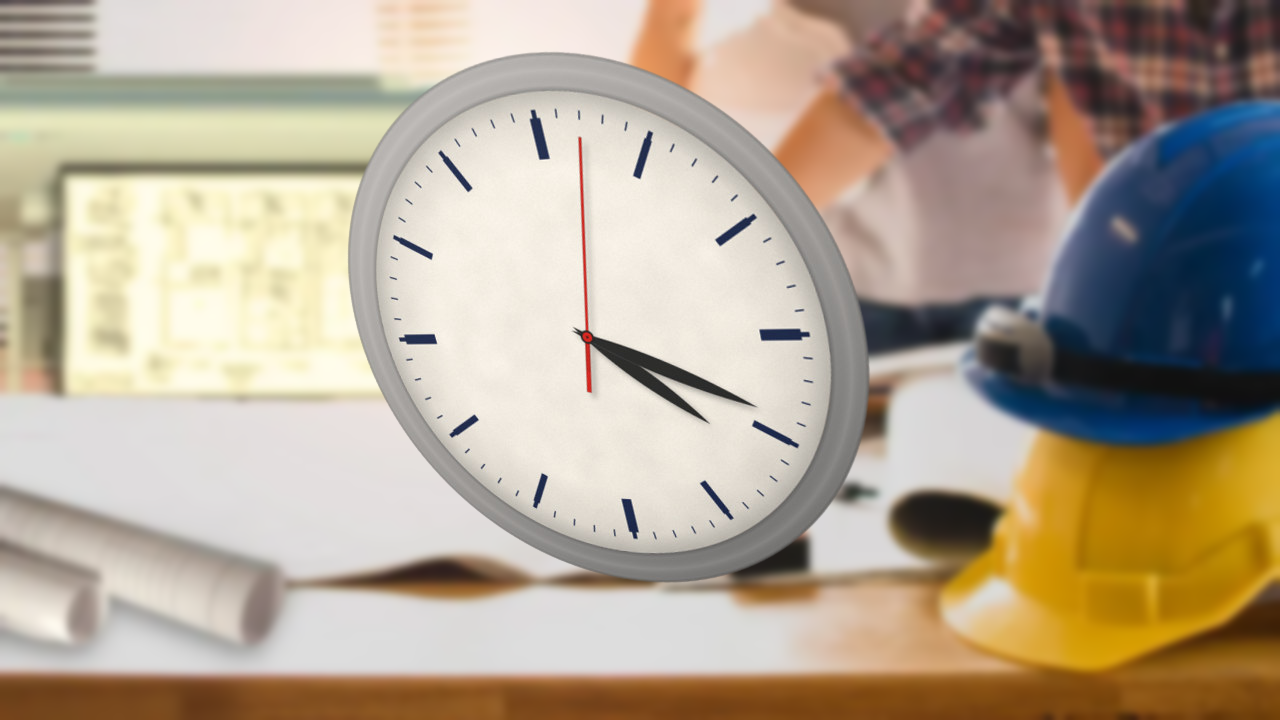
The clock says 4:19:02
